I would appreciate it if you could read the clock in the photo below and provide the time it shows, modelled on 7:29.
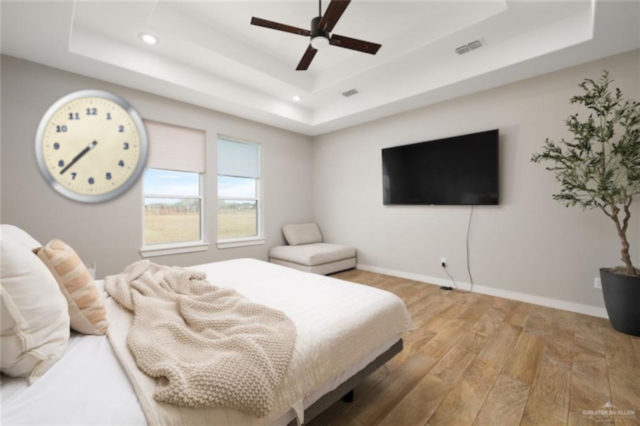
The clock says 7:38
